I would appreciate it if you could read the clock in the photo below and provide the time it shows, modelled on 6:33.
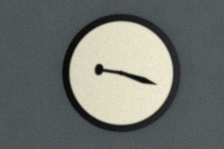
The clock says 9:18
